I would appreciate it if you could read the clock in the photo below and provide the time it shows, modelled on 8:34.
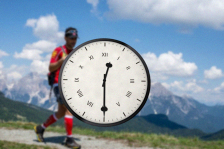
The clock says 12:30
